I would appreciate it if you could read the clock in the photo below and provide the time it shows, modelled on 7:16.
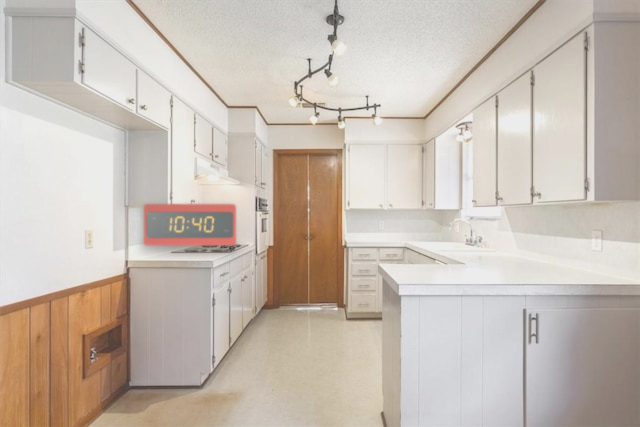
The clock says 10:40
